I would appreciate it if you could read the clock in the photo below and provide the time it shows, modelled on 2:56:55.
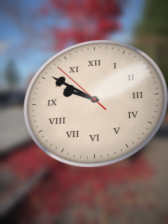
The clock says 9:50:53
